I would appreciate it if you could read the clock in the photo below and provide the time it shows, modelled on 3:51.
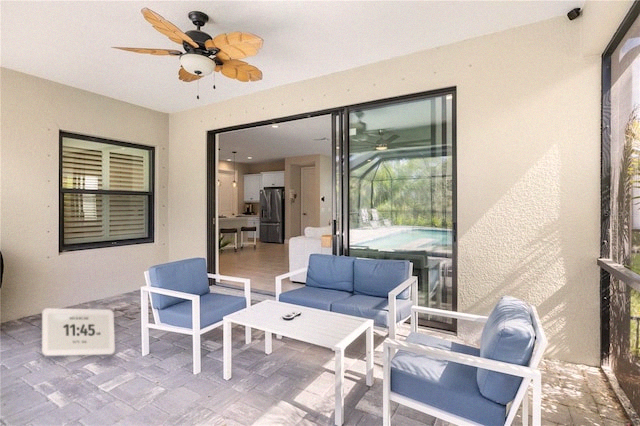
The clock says 11:45
